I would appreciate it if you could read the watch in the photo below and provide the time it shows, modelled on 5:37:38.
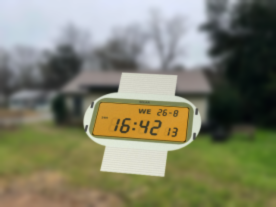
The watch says 16:42:13
